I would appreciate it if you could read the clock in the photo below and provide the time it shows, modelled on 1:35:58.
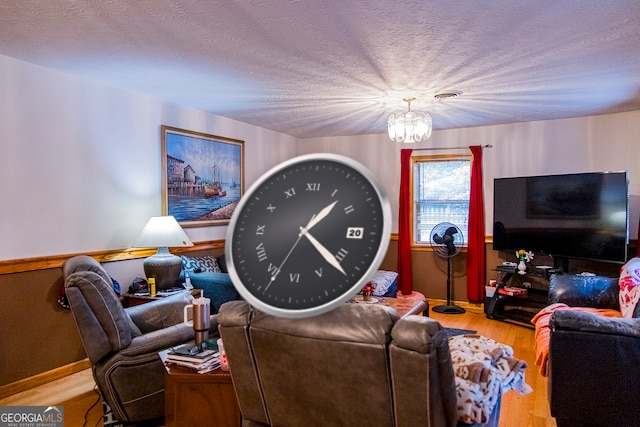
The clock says 1:21:34
